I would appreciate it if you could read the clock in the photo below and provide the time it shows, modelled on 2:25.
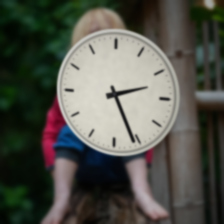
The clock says 2:26
